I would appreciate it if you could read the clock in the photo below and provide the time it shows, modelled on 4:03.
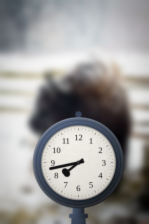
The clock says 7:43
